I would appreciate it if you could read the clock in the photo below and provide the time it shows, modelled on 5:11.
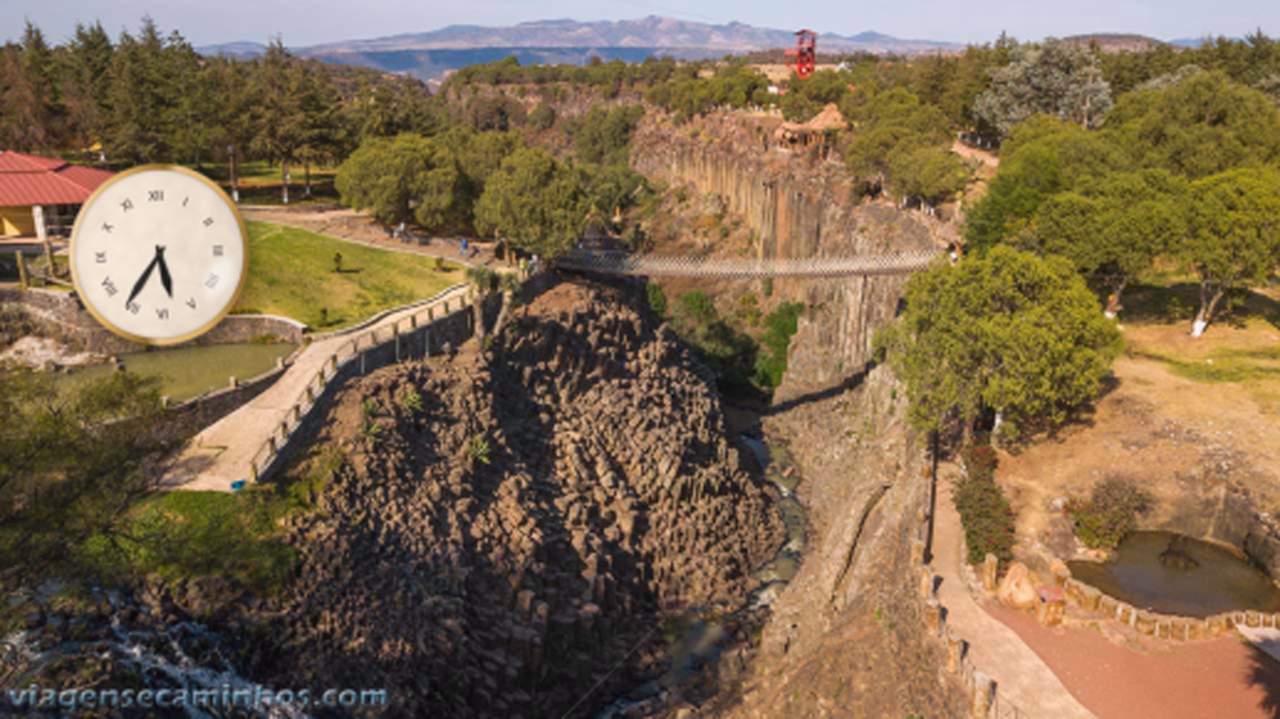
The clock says 5:36
